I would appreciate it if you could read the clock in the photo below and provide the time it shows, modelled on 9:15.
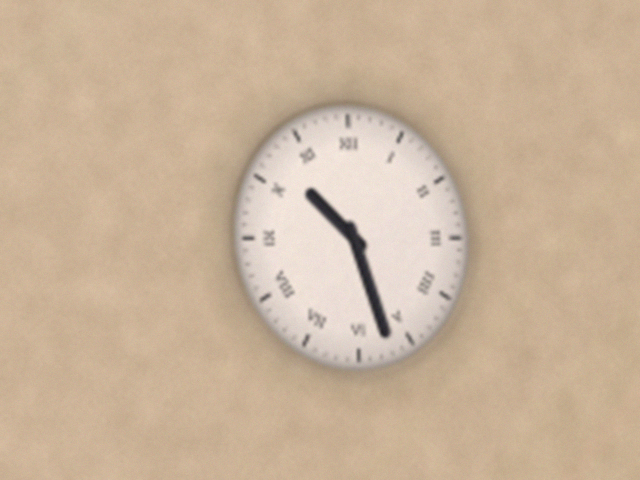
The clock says 10:27
